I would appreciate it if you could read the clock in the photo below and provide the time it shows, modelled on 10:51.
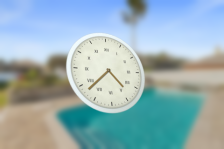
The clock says 4:38
